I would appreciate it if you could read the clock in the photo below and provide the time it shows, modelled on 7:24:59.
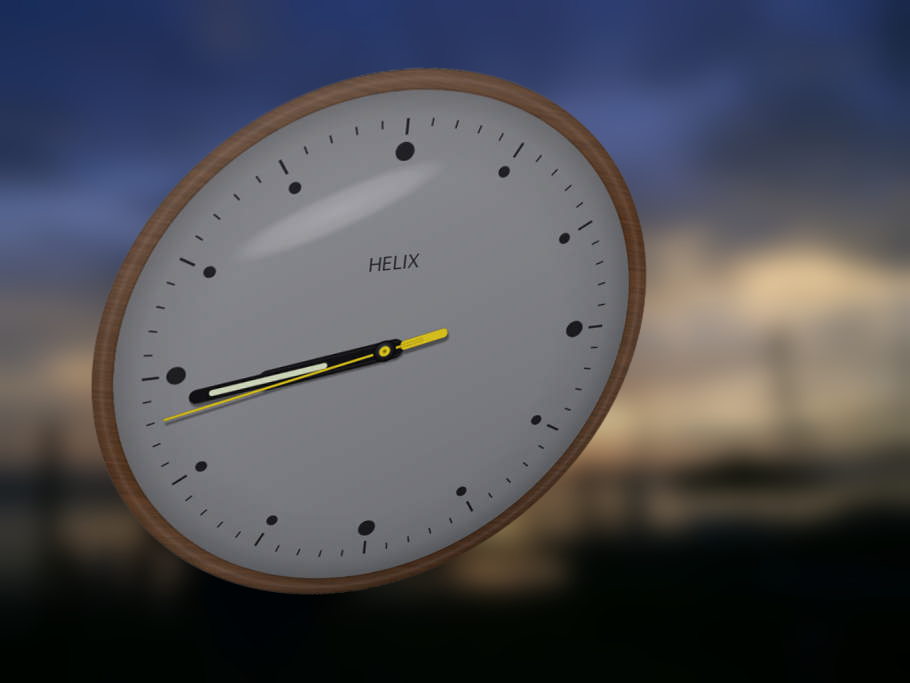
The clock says 8:43:43
